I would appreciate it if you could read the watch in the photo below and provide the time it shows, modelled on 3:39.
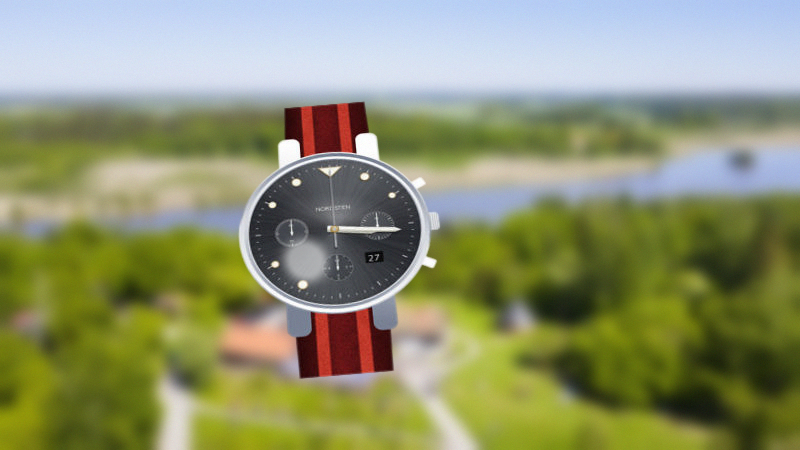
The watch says 3:16
